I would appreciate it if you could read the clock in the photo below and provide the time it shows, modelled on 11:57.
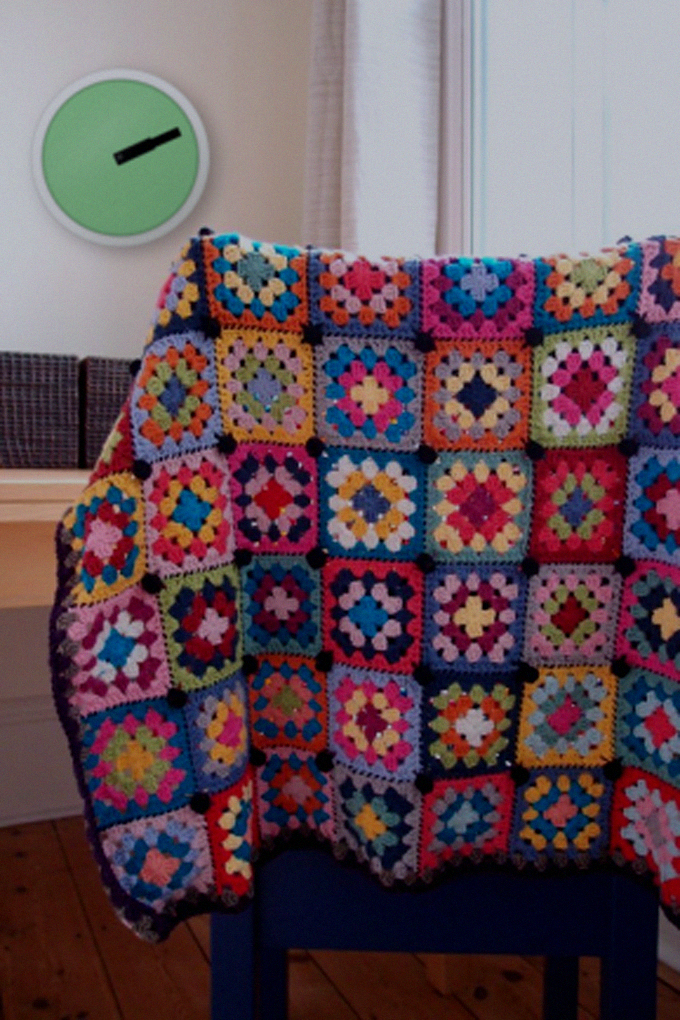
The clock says 2:11
